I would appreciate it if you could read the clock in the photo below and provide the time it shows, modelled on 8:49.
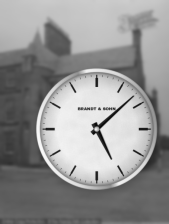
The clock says 5:08
